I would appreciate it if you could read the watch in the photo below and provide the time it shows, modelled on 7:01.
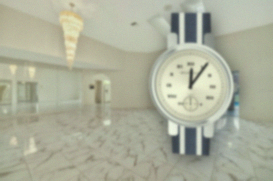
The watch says 12:06
